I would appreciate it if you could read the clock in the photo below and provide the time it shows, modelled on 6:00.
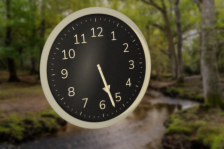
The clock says 5:27
